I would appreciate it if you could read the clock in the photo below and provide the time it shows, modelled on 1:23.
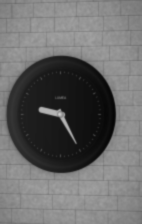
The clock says 9:25
